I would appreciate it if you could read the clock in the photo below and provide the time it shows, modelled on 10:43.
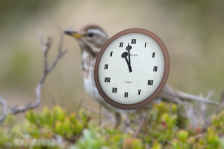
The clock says 10:58
